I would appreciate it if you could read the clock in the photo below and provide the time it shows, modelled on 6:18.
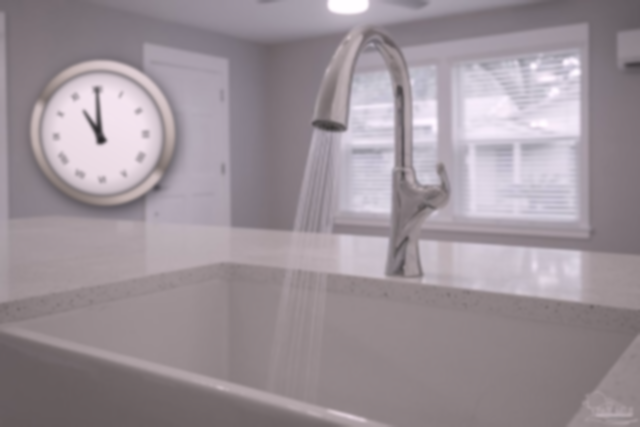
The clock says 11:00
